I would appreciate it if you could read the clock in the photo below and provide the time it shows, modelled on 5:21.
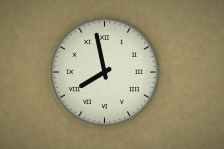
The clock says 7:58
